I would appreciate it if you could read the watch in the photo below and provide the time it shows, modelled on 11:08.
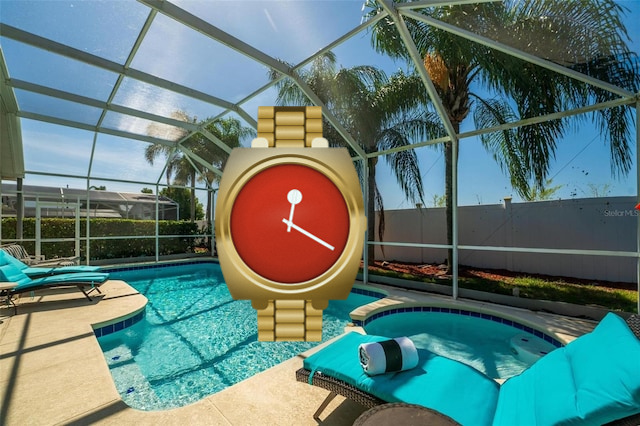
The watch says 12:20
